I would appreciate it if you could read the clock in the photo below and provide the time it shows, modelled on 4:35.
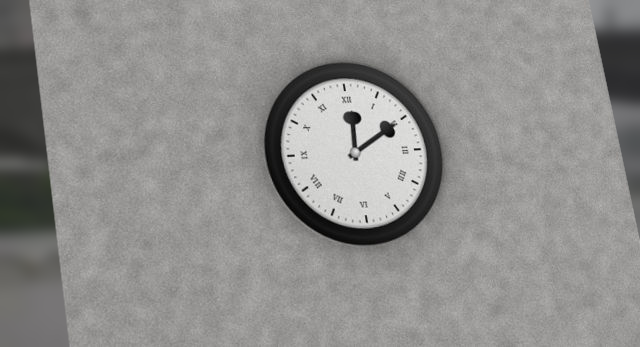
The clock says 12:10
